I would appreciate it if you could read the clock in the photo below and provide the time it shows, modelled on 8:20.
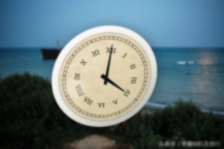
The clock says 4:00
